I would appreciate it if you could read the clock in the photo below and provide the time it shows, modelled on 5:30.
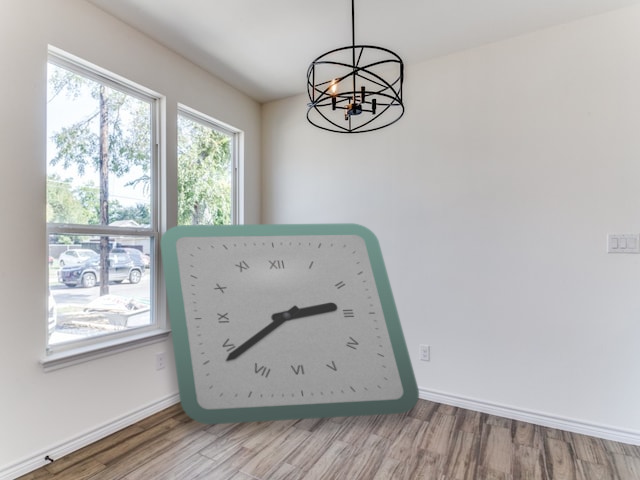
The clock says 2:39
